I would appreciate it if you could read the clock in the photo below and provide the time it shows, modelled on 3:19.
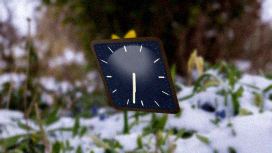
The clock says 6:33
